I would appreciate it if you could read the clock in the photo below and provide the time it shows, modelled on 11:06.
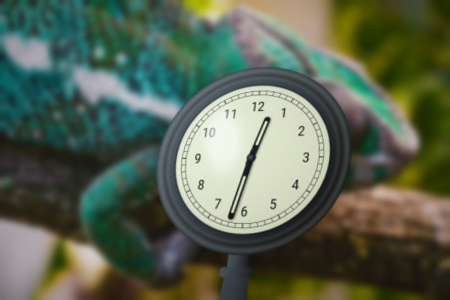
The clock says 12:32
